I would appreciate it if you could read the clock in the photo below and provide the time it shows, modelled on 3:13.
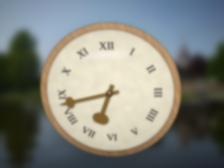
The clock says 6:43
